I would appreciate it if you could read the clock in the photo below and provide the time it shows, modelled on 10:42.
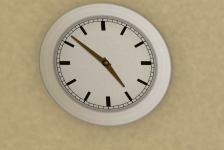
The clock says 4:52
